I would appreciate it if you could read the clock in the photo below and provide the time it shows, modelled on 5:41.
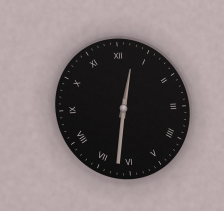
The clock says 12:32
